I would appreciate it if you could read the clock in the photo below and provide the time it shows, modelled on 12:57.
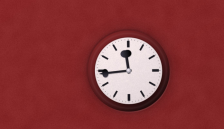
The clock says 11:44
